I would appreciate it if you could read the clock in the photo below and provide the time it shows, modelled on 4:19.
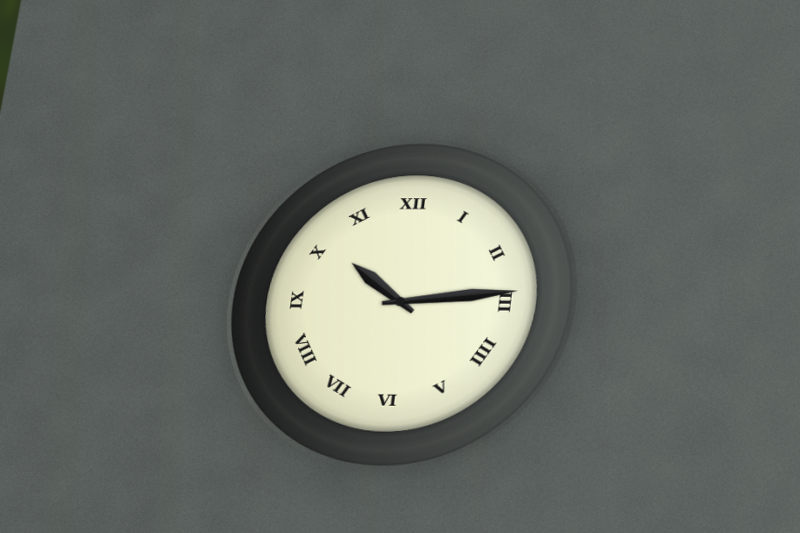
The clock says 10:14
